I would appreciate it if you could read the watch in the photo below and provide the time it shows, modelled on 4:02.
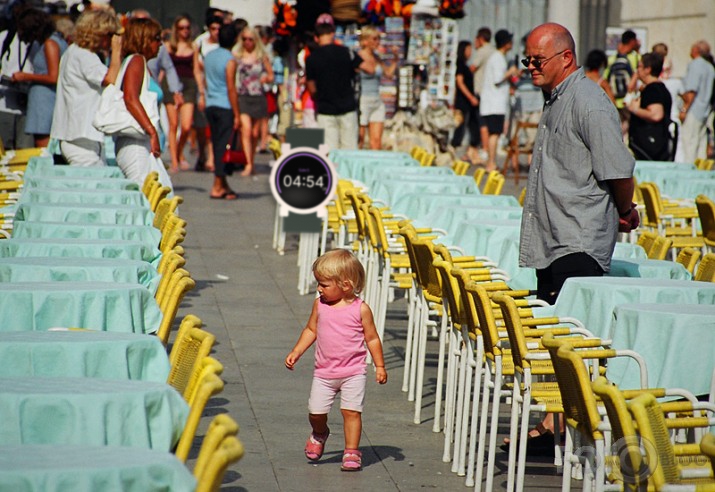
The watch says 4:54
